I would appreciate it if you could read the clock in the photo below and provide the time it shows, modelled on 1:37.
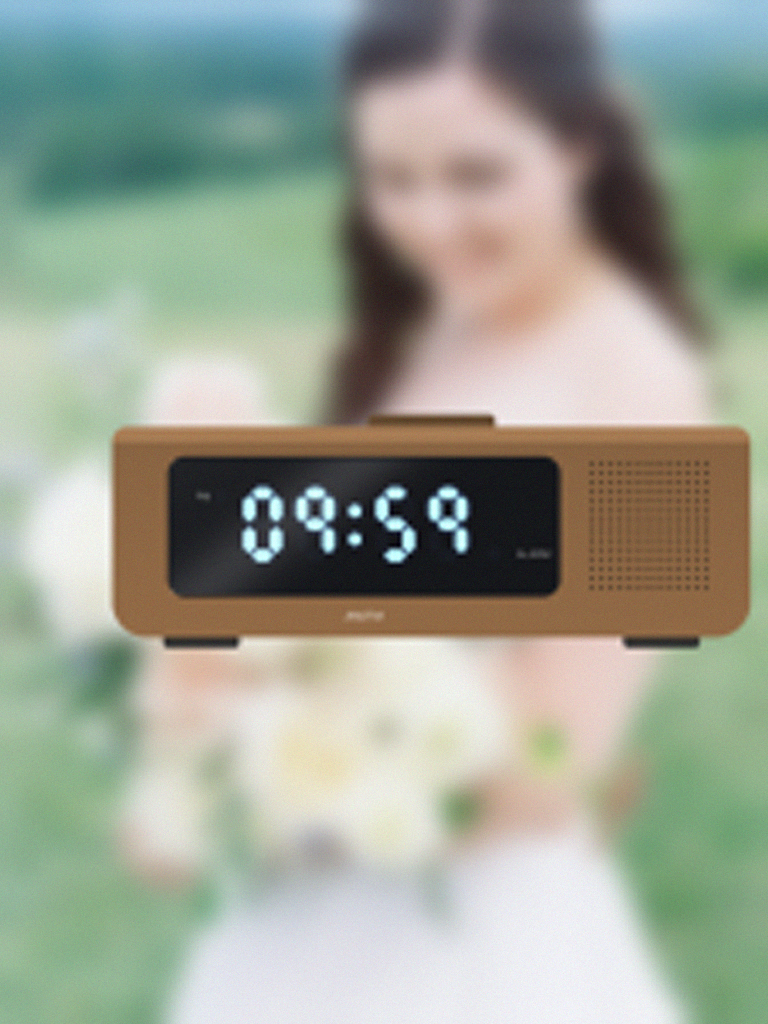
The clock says 9:59
